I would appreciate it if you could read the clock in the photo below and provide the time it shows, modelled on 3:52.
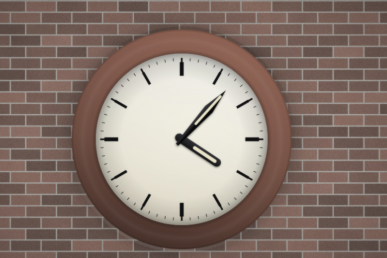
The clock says 4:07
